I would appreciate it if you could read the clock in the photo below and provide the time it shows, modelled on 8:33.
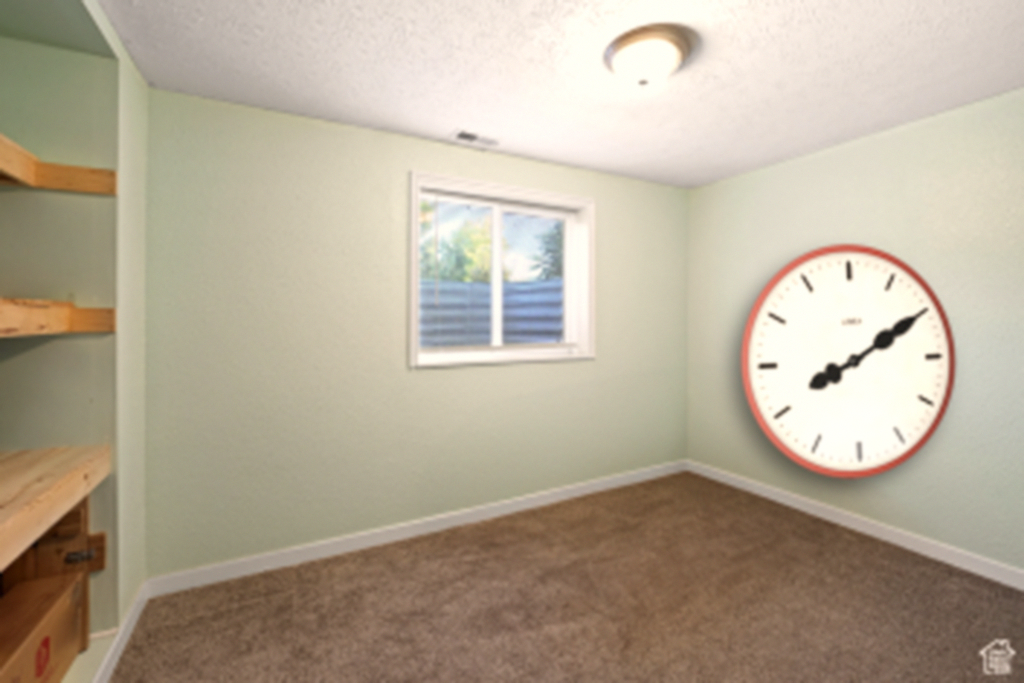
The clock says 8:10
